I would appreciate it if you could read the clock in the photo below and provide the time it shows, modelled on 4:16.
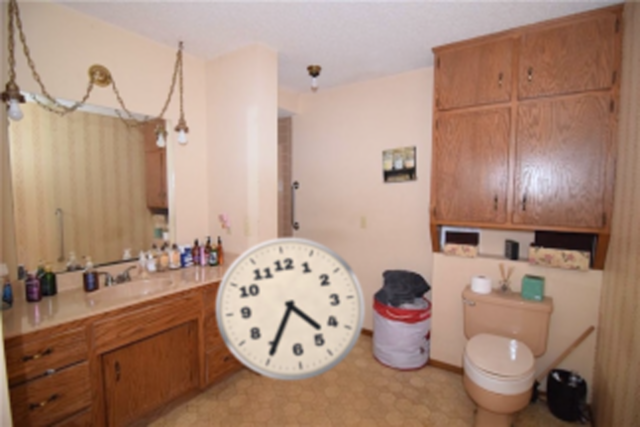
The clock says 4:35
